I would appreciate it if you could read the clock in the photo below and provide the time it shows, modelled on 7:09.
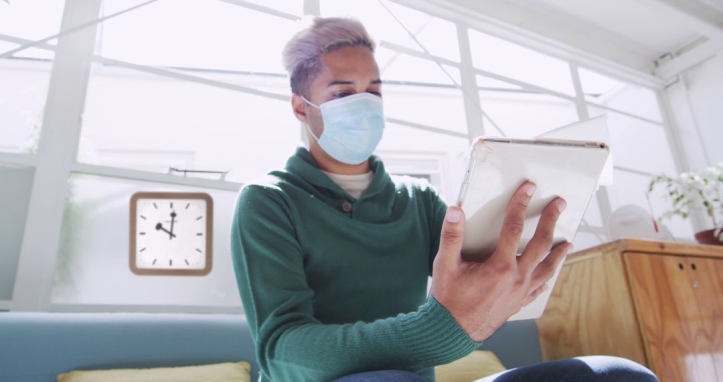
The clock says 10:01
